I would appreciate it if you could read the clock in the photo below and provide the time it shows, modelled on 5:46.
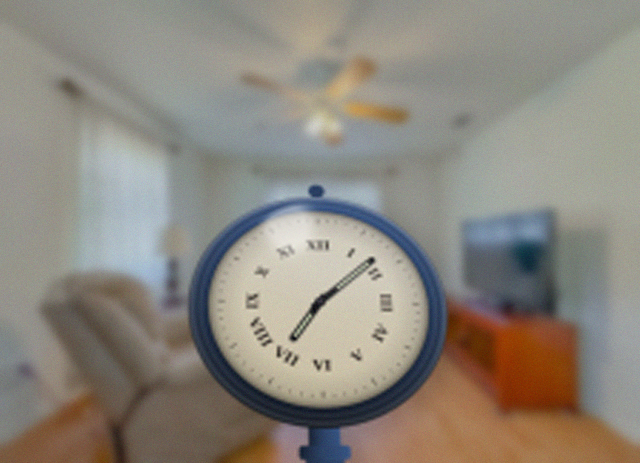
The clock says 7:08
